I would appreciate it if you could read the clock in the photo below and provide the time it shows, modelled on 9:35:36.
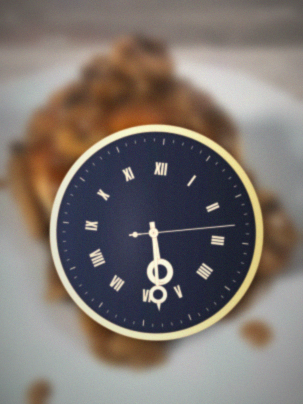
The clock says 5:28:13
